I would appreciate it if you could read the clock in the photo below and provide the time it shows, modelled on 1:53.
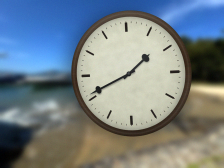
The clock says 1:41
